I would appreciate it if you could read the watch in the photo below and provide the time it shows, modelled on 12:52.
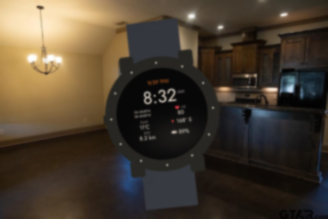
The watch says 8:32
